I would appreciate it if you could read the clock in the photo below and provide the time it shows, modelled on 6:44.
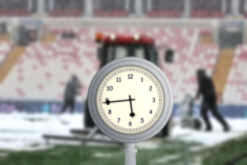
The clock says 5:44
